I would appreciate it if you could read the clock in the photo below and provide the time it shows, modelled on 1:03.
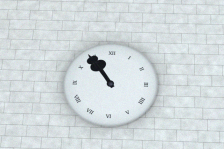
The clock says 10:54
